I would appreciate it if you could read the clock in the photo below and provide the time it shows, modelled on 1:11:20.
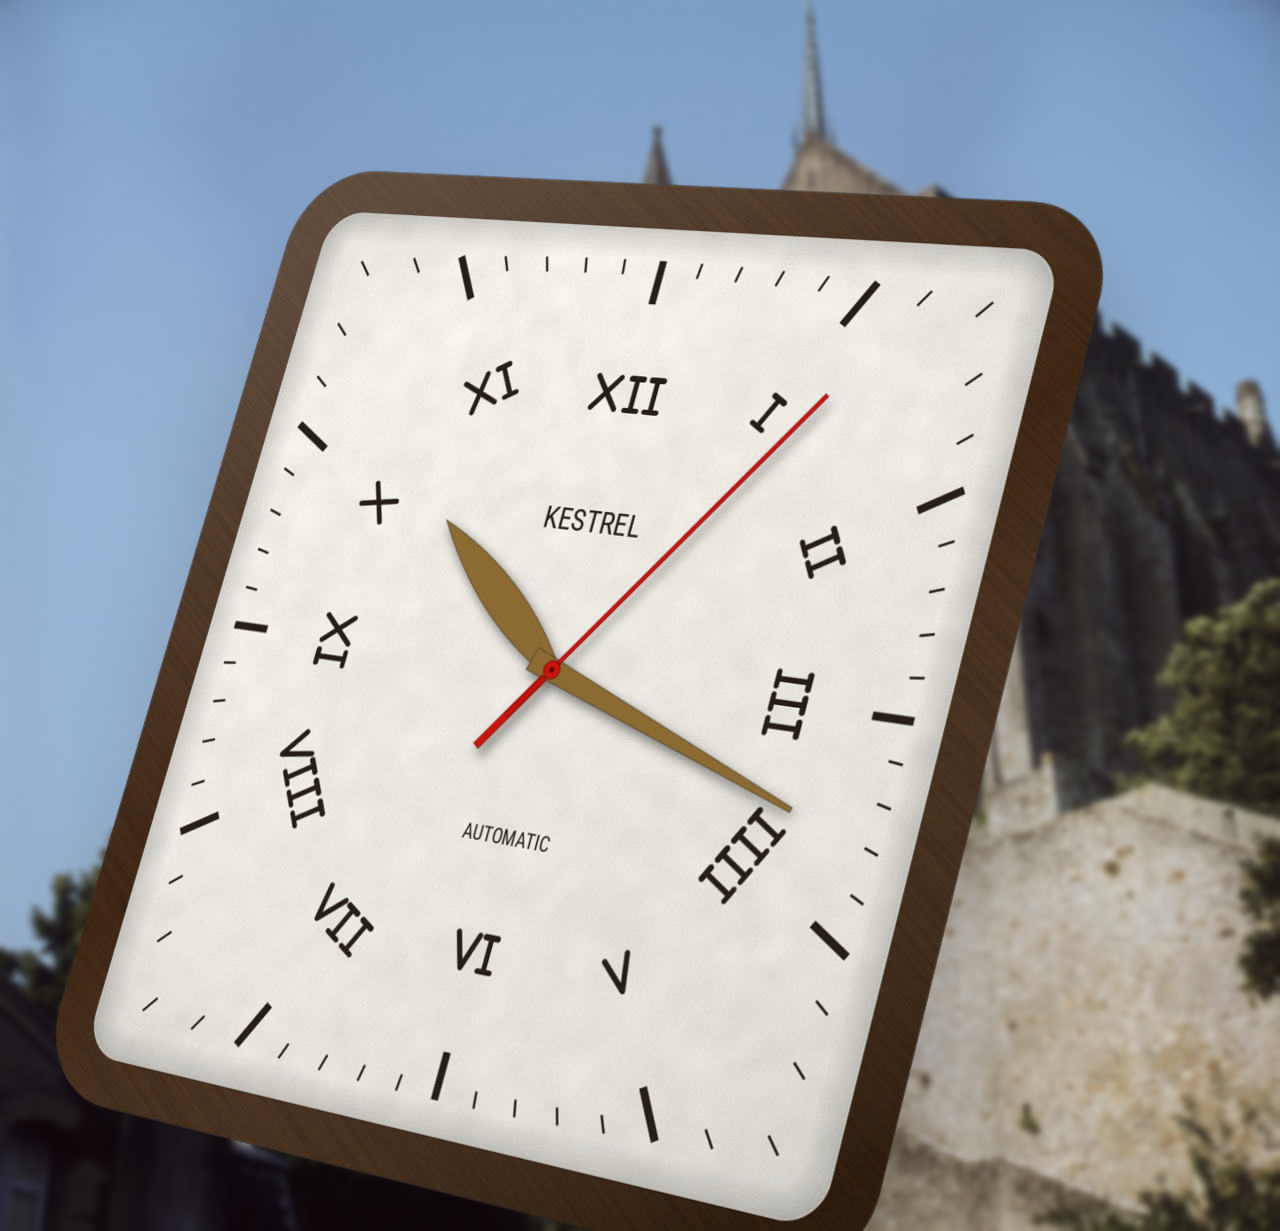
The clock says 10:18:06
